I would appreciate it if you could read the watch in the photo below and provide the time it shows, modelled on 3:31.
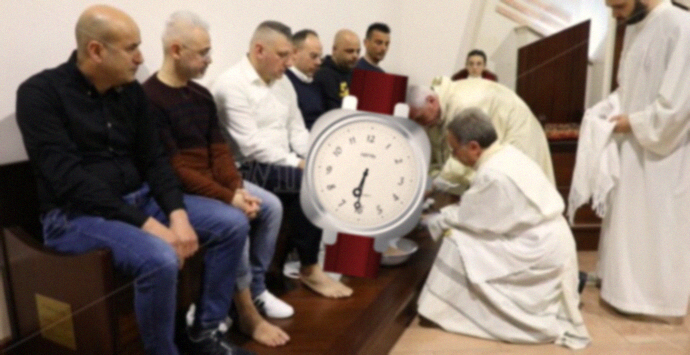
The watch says 6:31
